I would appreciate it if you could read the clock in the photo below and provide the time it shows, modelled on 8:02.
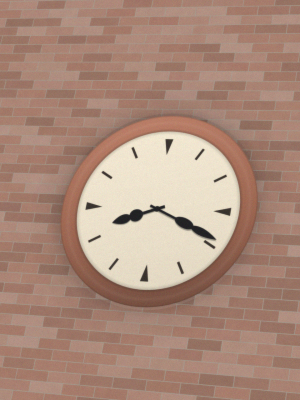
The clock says 8:19
